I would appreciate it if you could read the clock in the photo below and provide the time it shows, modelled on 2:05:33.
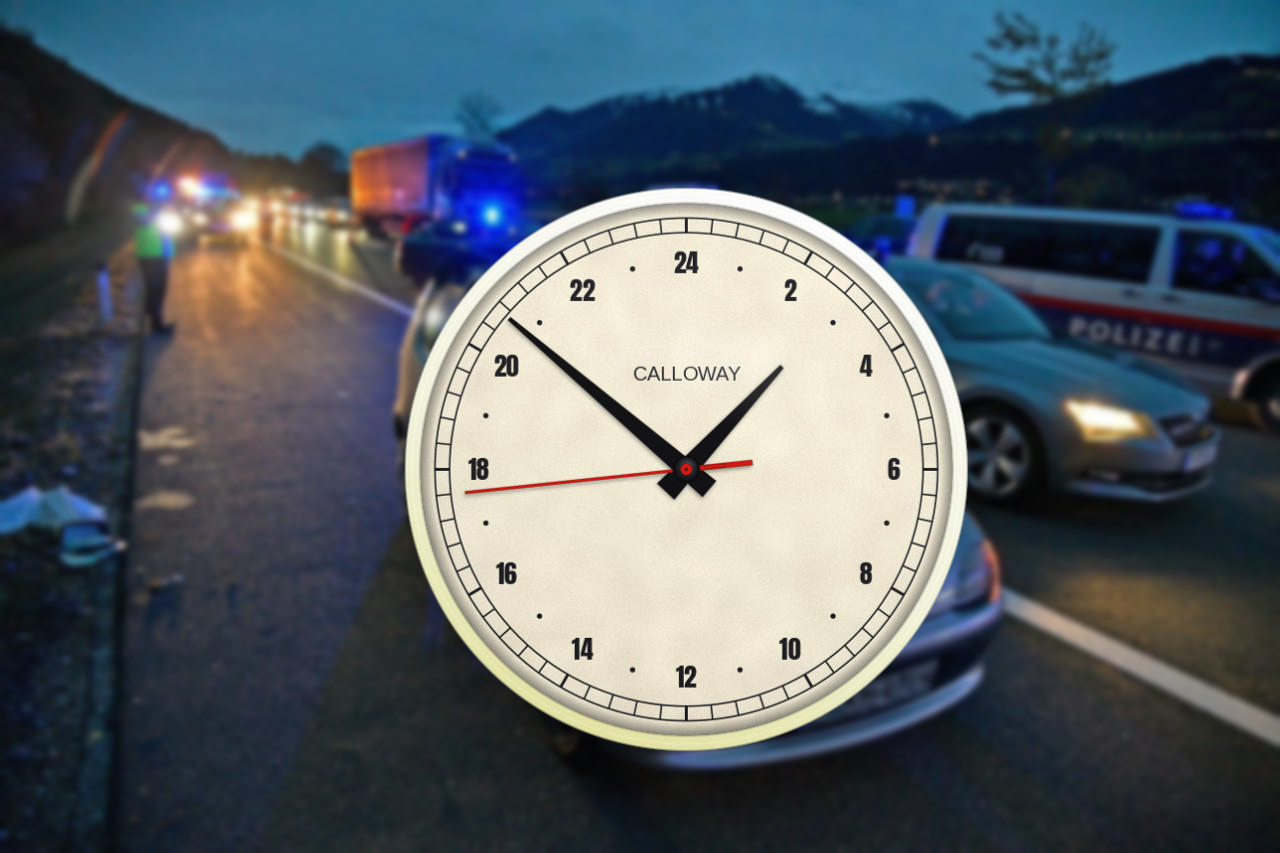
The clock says 2:51:44
